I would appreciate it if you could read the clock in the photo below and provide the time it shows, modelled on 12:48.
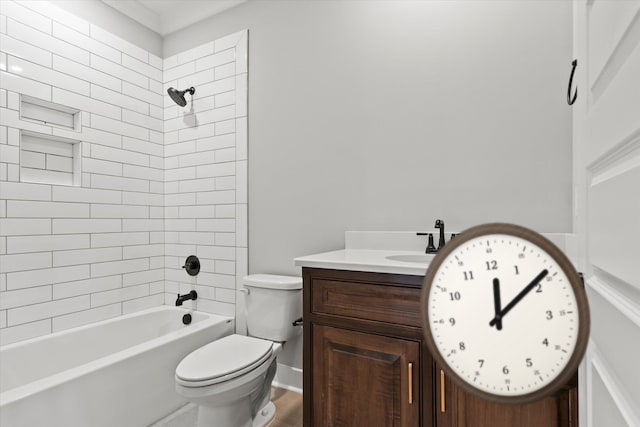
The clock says 12:09
